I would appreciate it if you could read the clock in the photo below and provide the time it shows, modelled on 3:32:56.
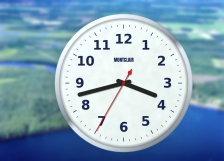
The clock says 3:42:35
